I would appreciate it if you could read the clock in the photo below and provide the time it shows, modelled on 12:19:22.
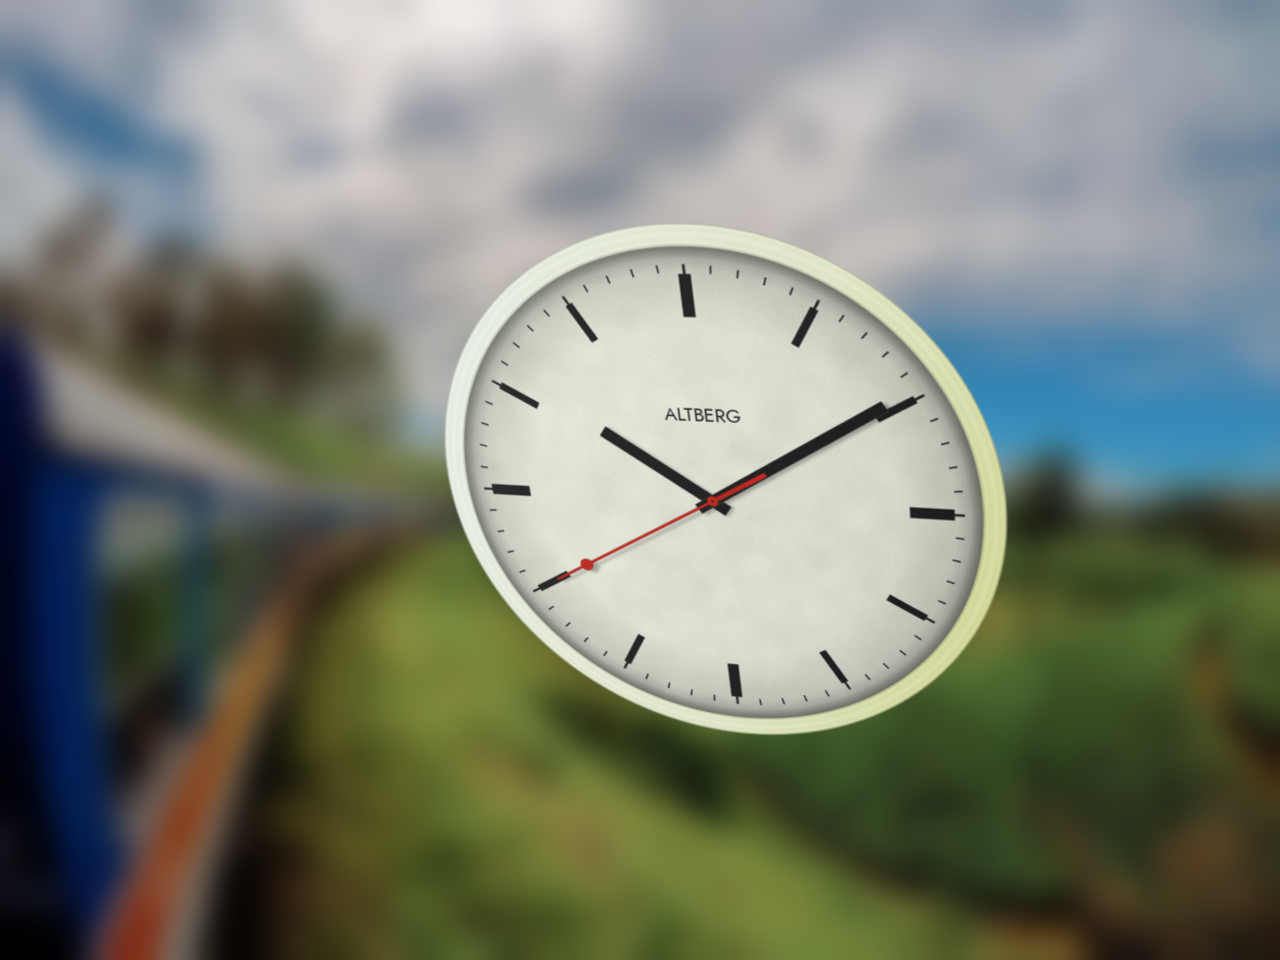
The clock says 10:09:40
